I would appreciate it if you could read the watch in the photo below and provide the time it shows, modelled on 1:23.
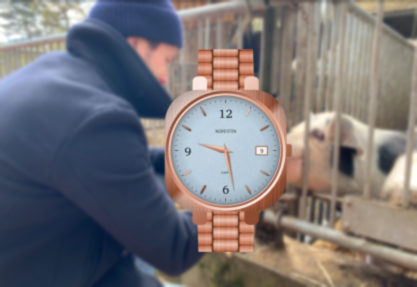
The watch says 9:28
